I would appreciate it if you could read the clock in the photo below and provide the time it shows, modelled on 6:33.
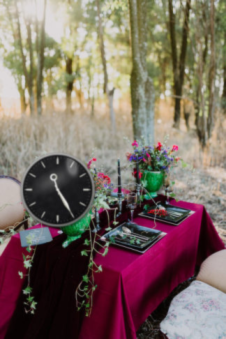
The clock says 11:25
